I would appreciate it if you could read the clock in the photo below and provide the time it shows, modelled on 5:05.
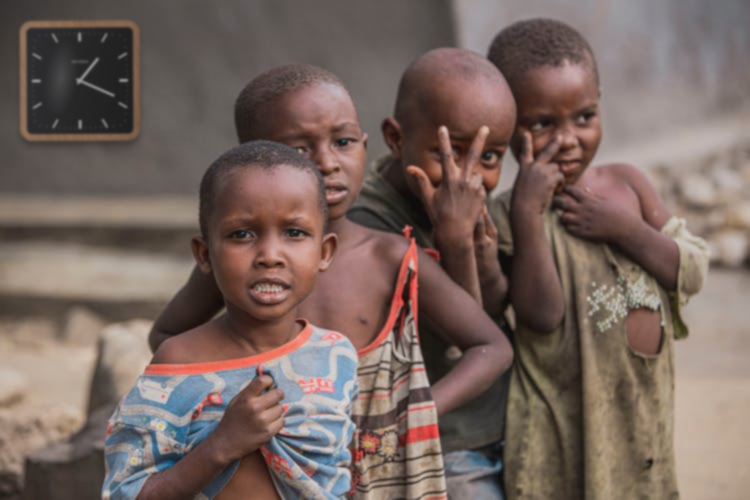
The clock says 1:19
